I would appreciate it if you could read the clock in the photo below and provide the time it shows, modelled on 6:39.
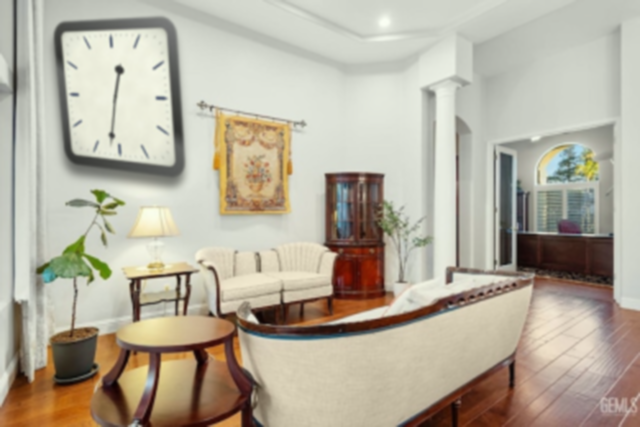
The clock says 12:32
